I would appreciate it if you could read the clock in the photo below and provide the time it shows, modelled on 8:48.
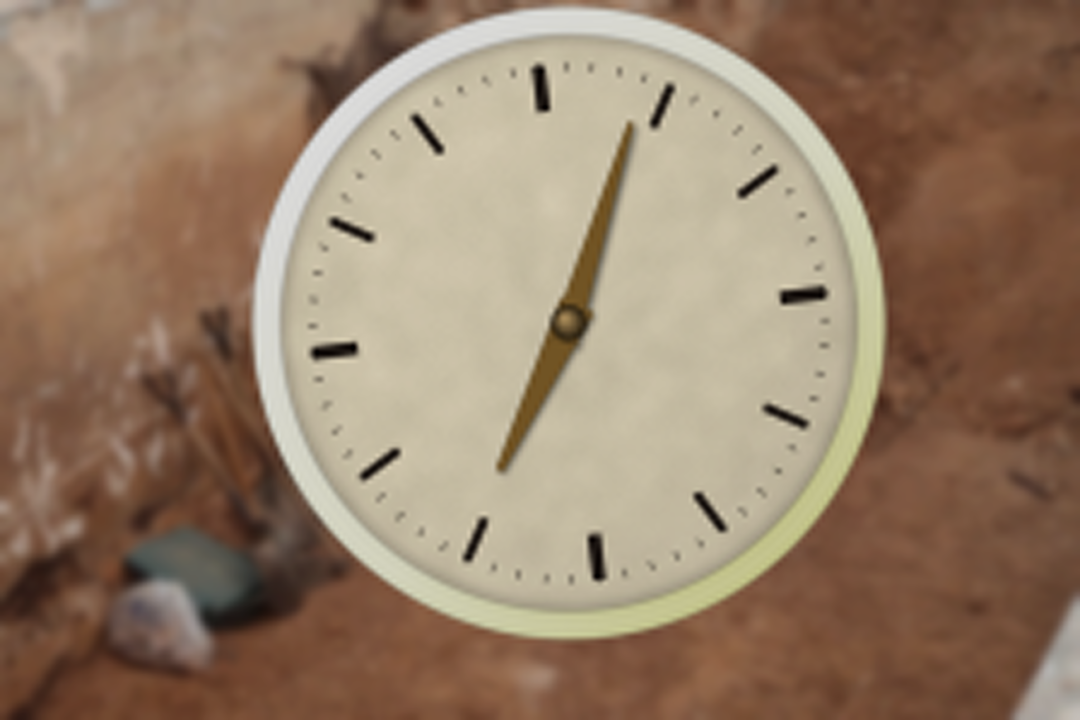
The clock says 7:04
